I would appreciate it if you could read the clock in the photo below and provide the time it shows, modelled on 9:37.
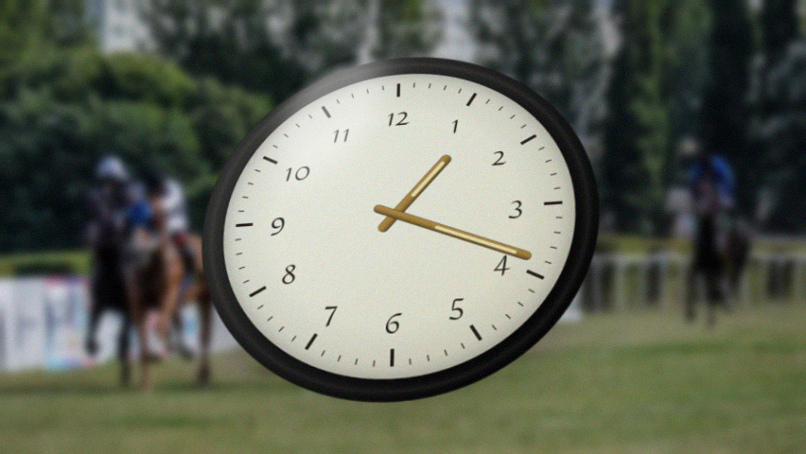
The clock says 1:19
